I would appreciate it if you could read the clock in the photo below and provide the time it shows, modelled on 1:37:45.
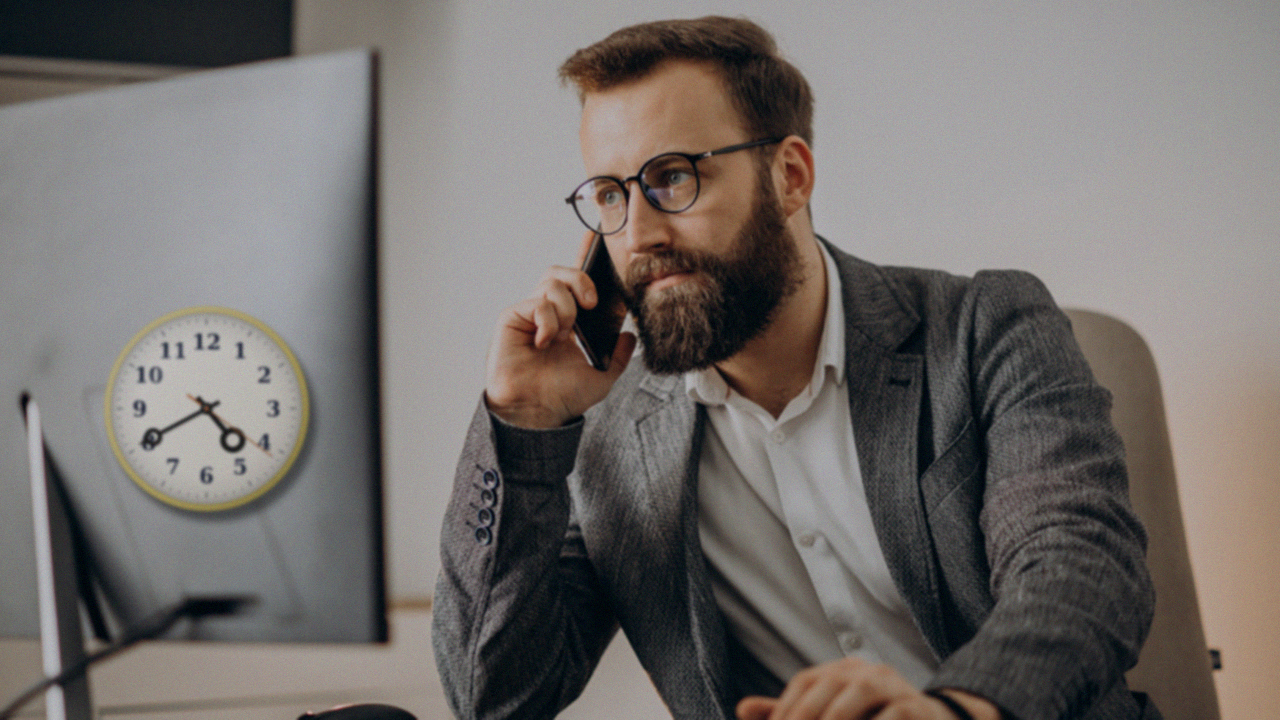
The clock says 4:40:21
